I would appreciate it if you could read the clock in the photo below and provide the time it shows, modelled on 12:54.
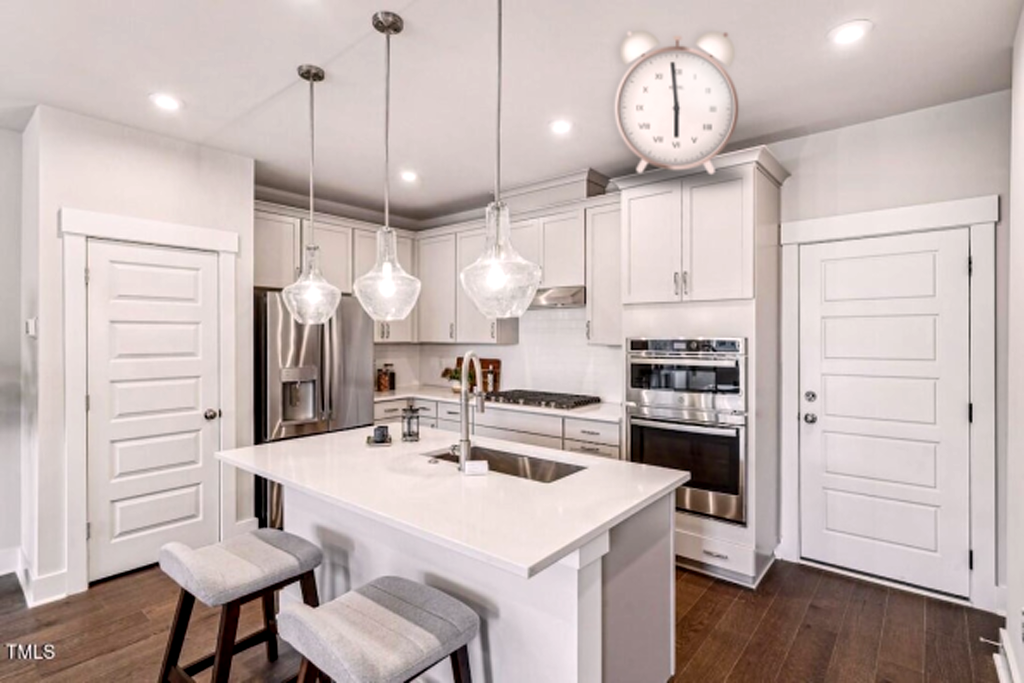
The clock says 5:59
